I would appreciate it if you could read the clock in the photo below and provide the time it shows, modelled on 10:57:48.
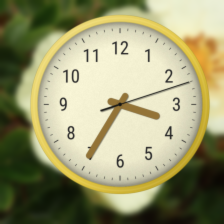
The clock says 3:35:12
